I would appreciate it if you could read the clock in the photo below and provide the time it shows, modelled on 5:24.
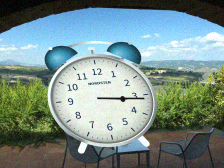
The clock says 3:16
